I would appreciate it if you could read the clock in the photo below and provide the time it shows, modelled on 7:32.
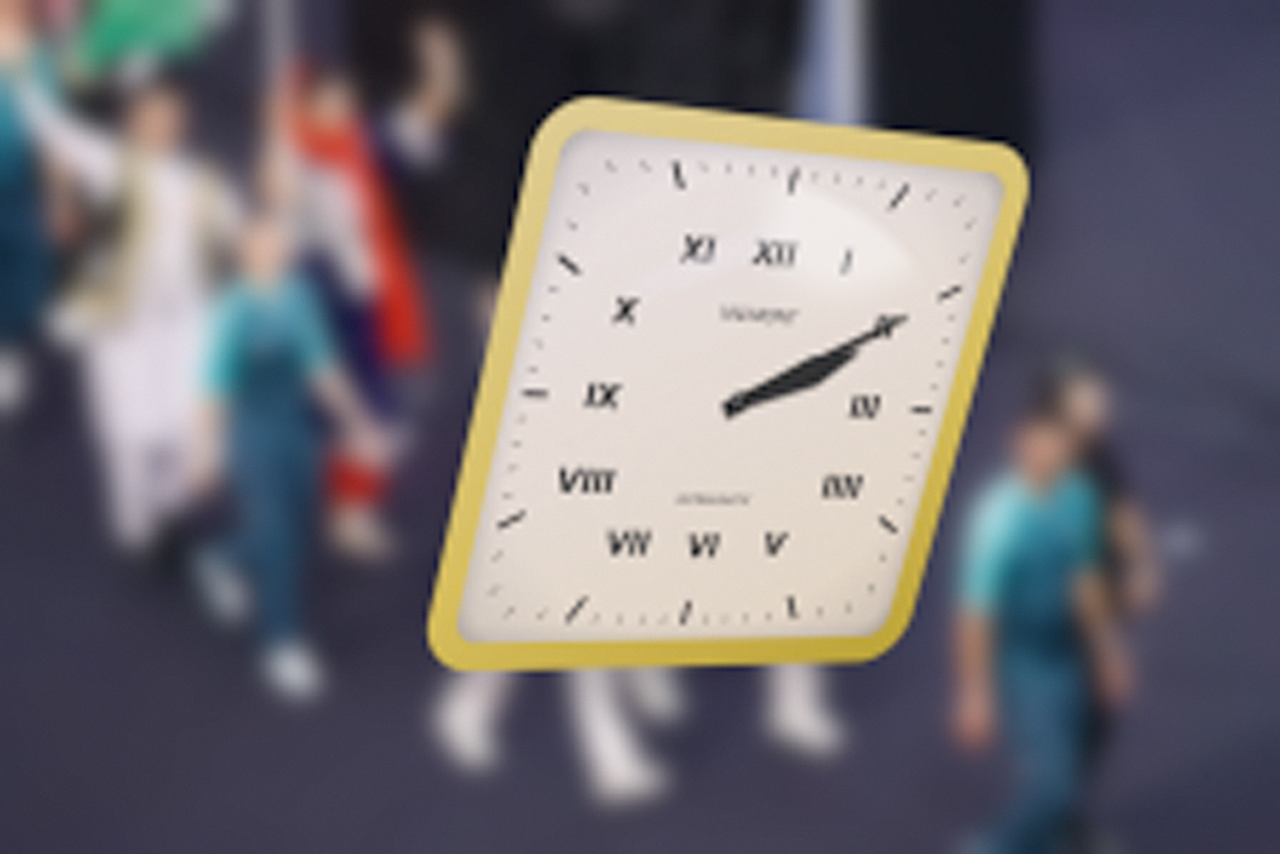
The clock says 2:10
